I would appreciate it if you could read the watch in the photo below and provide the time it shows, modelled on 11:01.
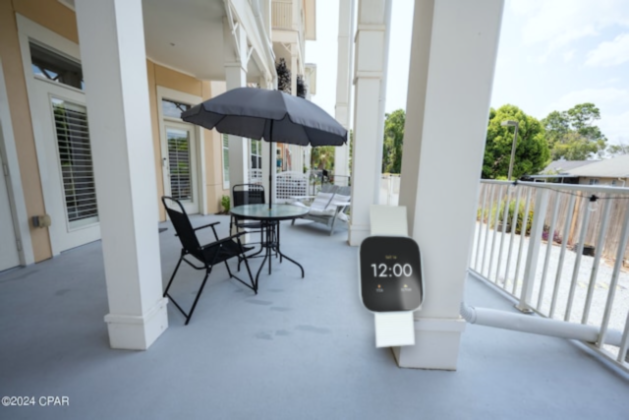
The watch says 12:00
